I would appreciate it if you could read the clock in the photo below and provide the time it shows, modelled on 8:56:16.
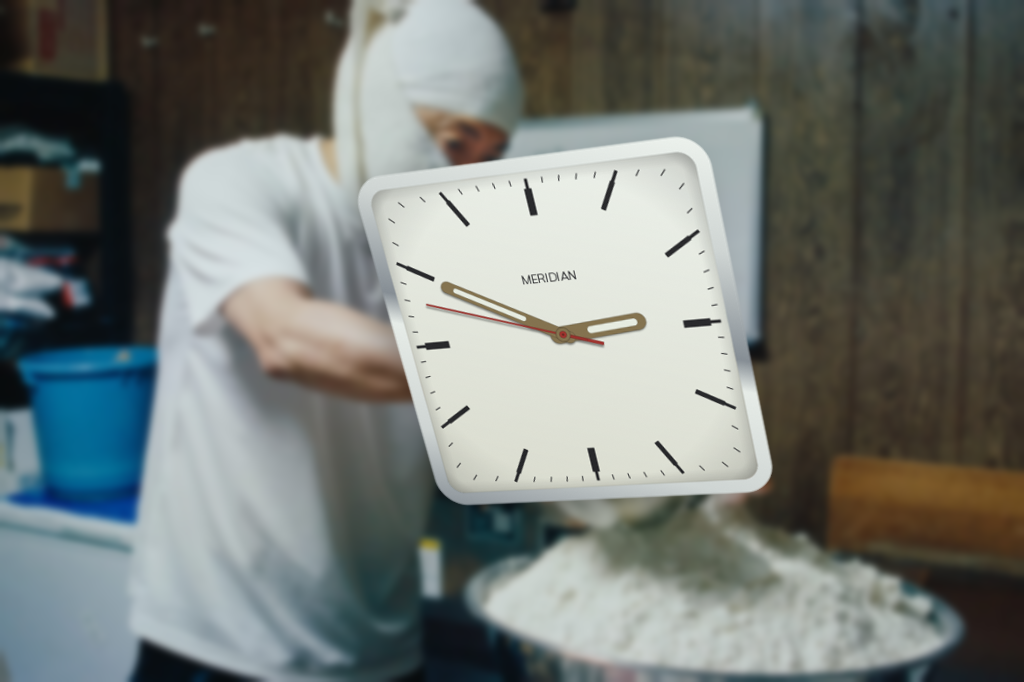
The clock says 2:49:48
